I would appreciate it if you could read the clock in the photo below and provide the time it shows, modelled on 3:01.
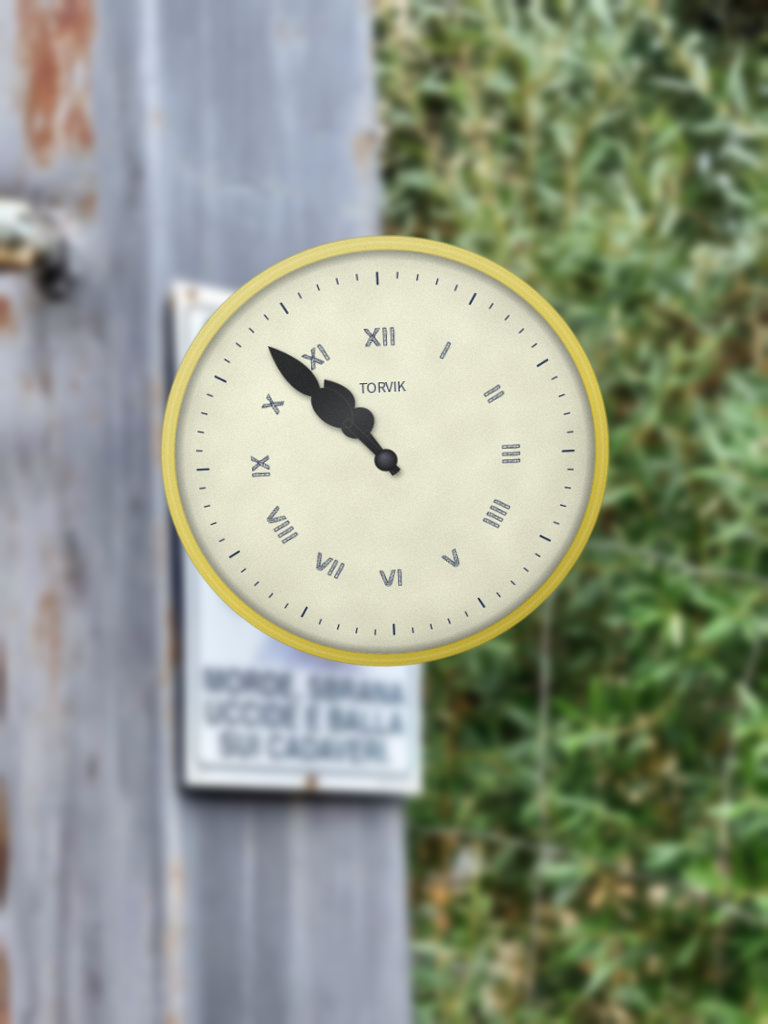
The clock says 10:53
